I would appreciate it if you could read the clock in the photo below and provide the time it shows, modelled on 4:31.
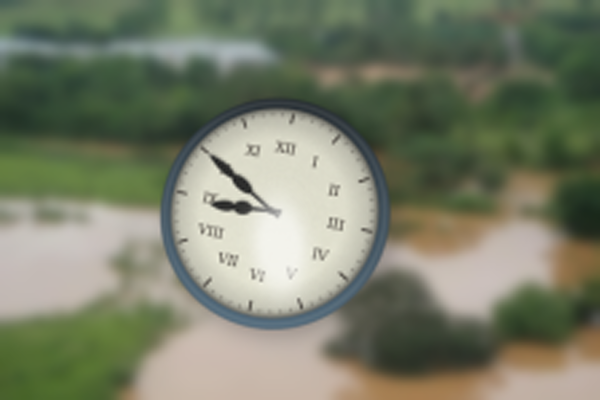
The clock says 8:50
